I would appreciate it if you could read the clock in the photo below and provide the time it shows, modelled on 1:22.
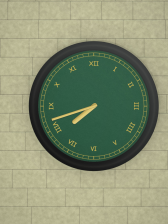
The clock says 7:42
